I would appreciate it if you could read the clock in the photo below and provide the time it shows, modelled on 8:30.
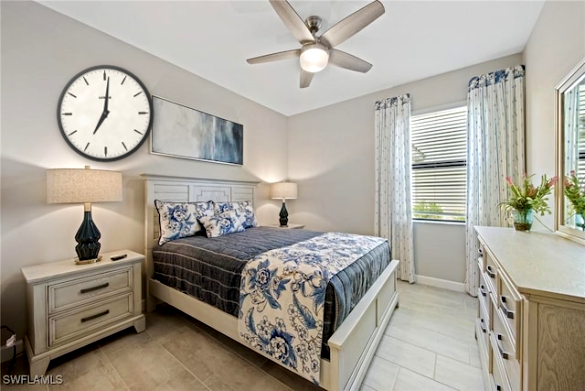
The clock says 7:01
